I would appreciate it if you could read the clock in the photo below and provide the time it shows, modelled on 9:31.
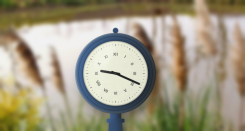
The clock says 9:19
